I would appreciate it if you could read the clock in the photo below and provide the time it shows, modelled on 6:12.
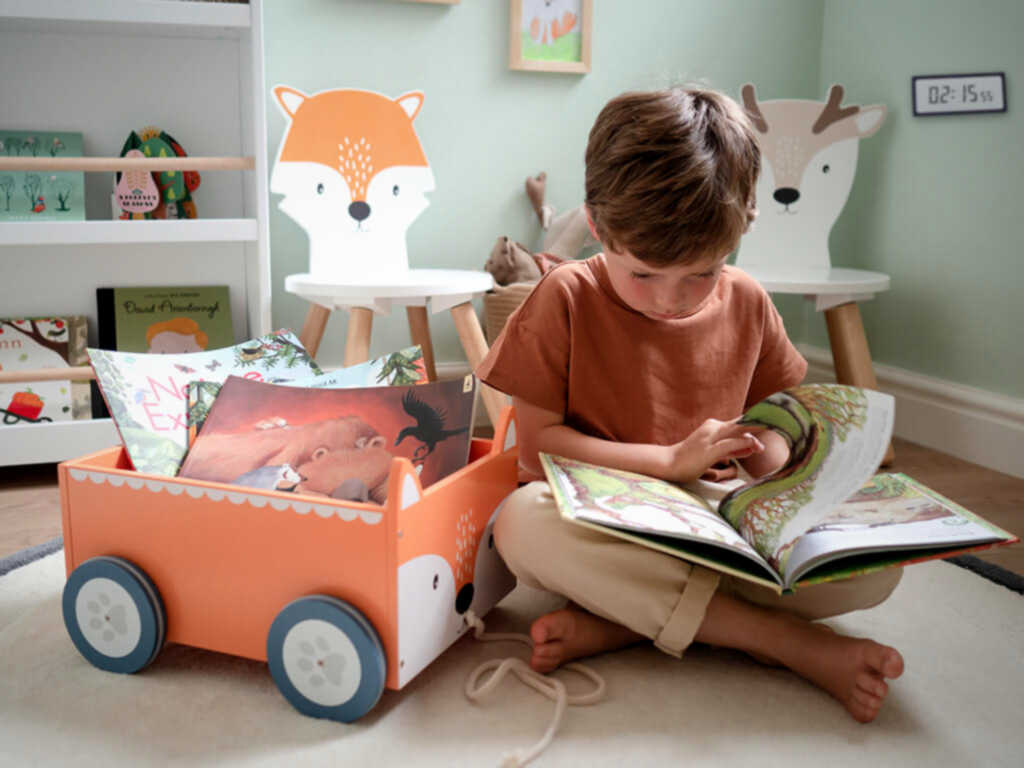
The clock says 2:15
